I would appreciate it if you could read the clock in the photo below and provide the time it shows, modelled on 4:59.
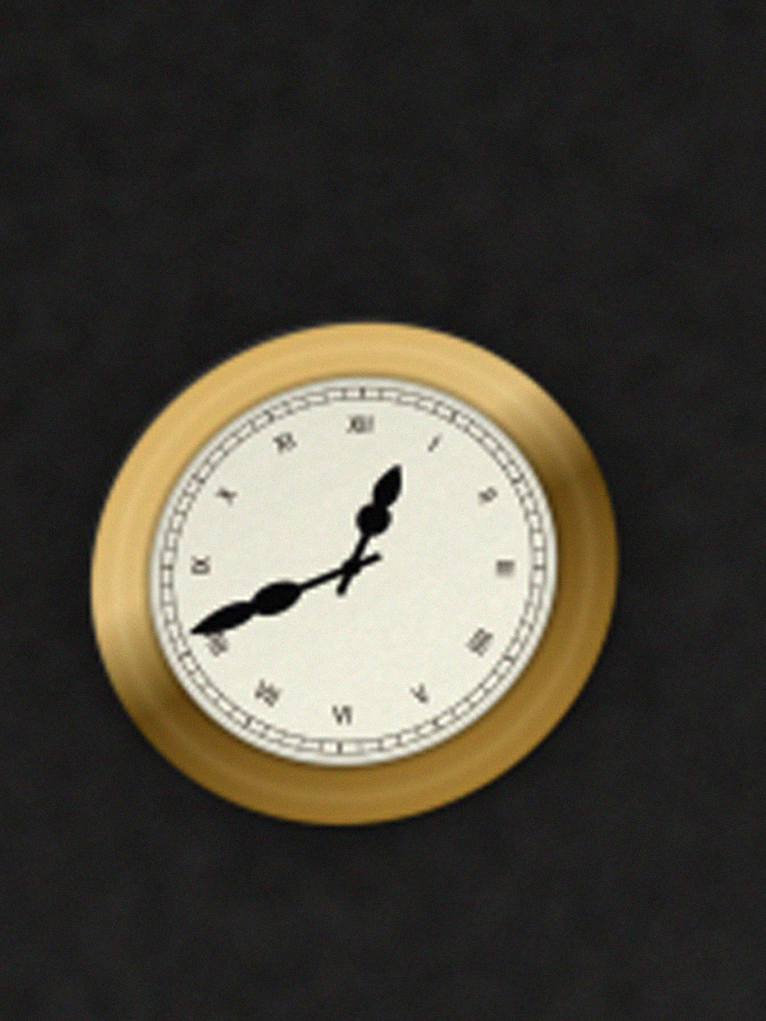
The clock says 12:41
